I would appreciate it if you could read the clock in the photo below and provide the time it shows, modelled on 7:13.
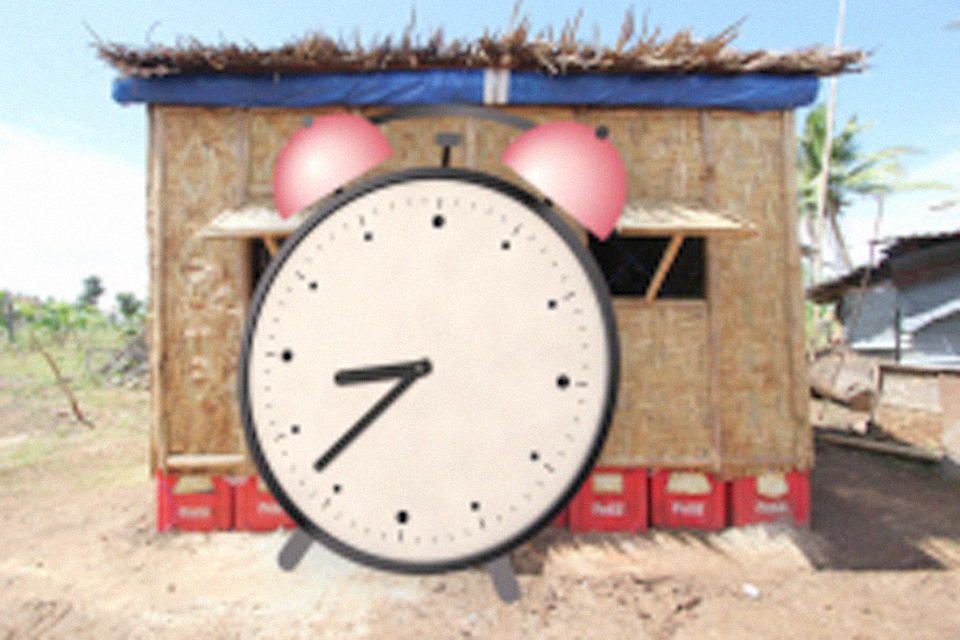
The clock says 8:37
